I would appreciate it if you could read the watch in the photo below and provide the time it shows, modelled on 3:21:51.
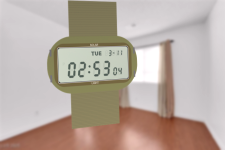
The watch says 2:53:04
